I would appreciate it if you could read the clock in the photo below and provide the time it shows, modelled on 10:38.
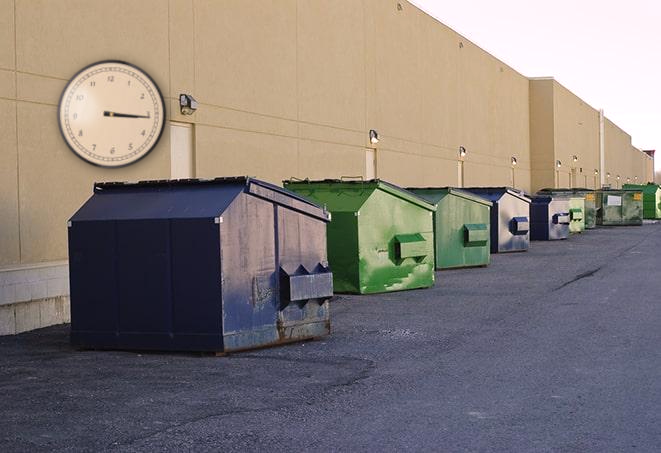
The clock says 3:16
